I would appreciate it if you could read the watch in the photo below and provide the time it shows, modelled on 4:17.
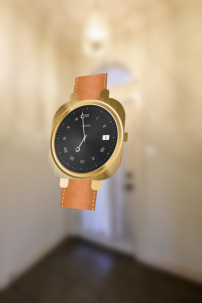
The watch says 6:58
